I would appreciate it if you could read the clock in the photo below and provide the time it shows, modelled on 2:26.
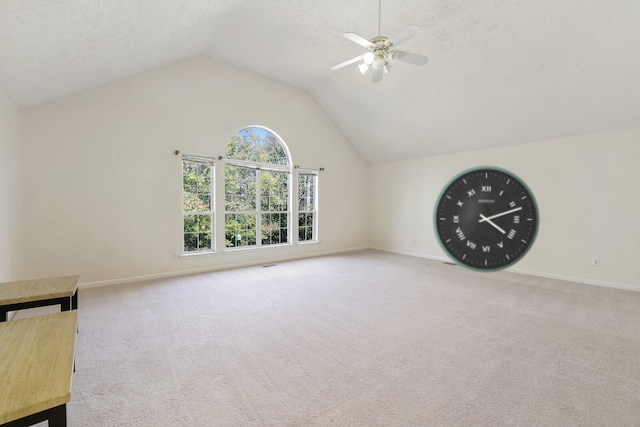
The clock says 4:12
